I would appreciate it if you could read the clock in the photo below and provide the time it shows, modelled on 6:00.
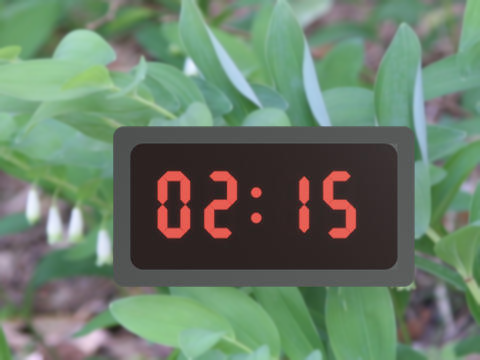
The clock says 2:15
